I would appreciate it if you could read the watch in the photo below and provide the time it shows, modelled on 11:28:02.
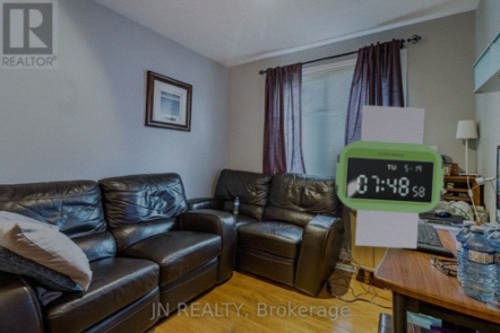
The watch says 7:48:58
